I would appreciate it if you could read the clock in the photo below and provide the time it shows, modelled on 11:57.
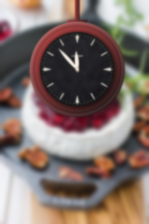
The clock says 11:53
